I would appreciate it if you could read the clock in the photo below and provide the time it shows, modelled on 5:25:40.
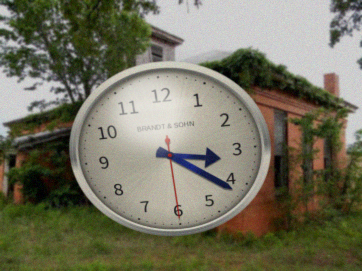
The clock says 3:21:30
